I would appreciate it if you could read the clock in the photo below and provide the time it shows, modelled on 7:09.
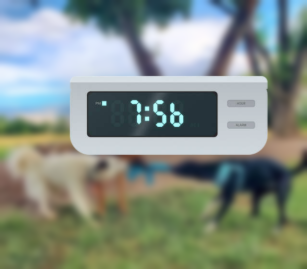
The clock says 7:56
